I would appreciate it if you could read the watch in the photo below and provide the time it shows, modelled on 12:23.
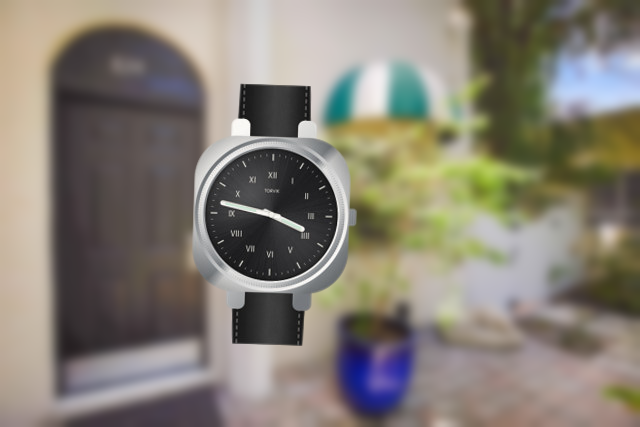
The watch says 3:47
